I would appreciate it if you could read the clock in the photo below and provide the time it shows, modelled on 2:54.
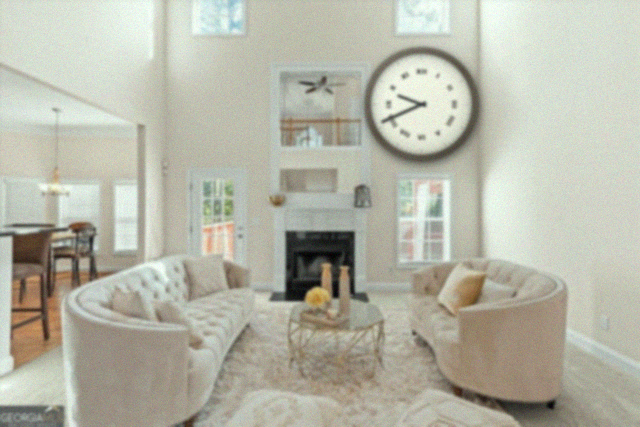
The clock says 9:41
